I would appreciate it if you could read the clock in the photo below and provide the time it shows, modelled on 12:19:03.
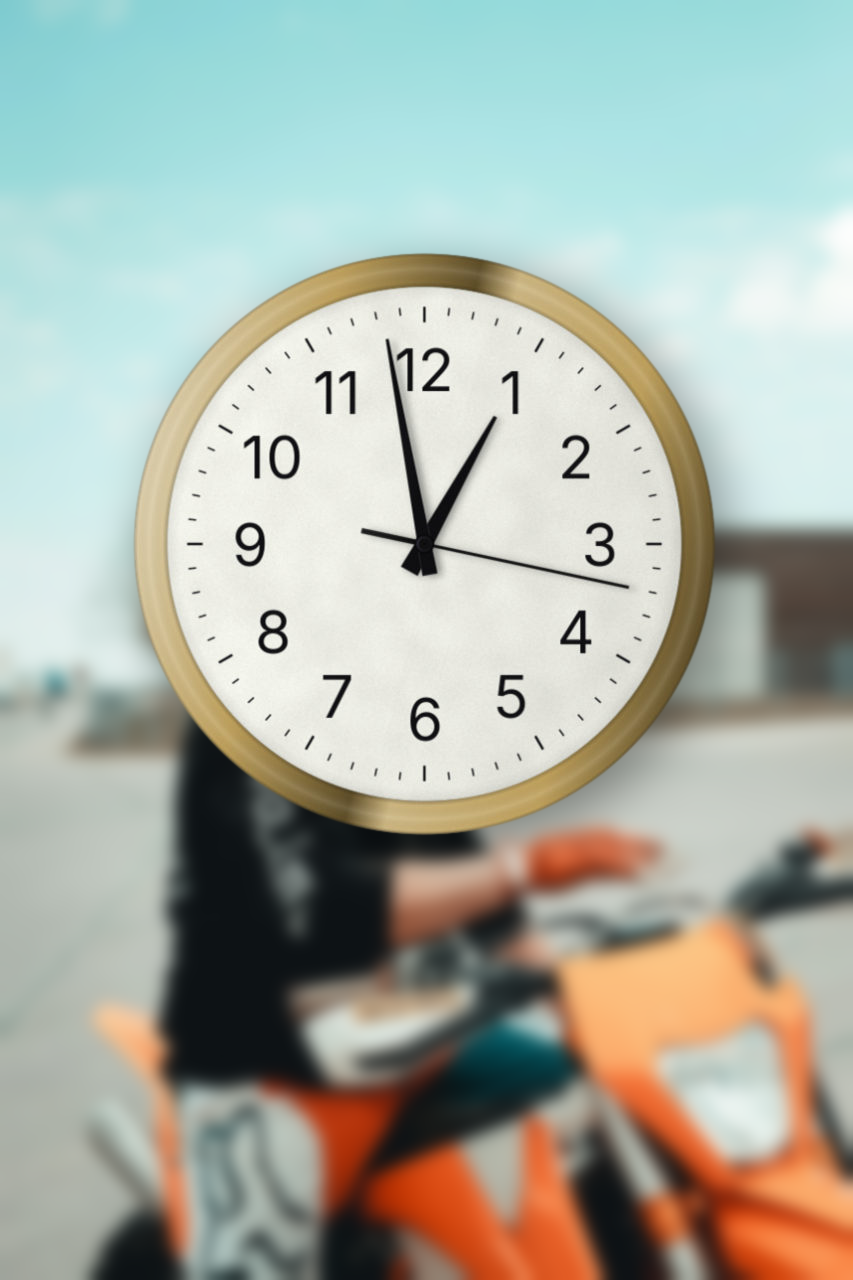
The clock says 12:58:17
